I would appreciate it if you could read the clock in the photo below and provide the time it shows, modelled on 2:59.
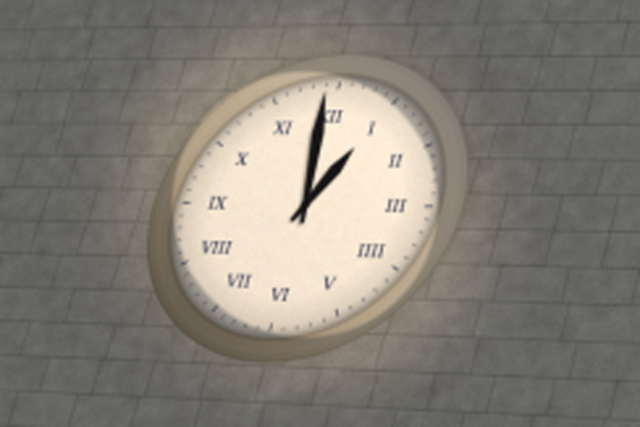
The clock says 12:59
